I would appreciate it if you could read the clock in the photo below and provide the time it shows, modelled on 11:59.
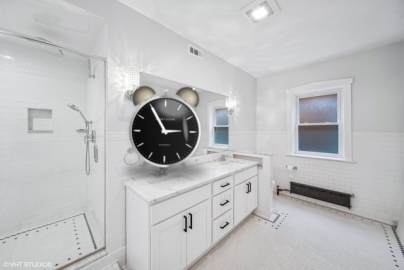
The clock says 2:55
